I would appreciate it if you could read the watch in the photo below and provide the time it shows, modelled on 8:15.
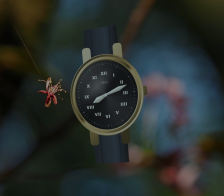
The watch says 8:12
